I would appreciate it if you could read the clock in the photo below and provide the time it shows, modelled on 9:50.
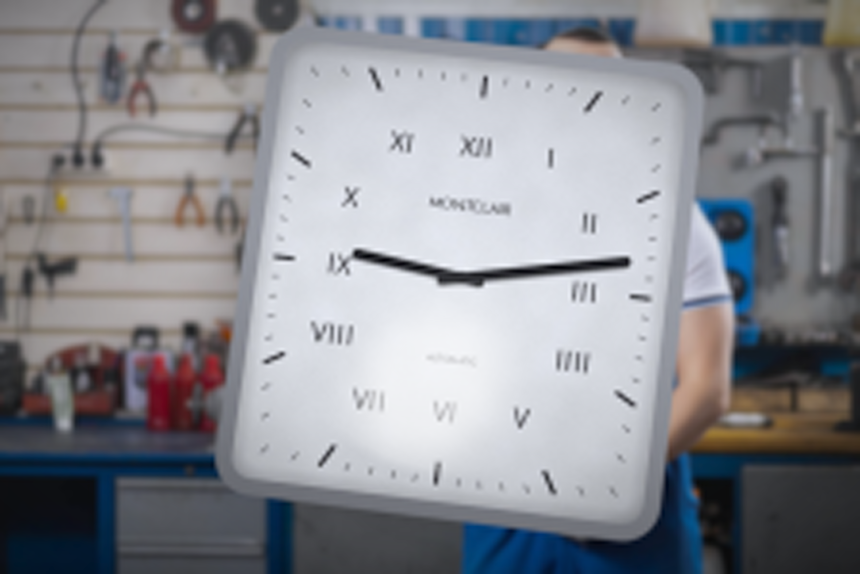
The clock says 9:13
